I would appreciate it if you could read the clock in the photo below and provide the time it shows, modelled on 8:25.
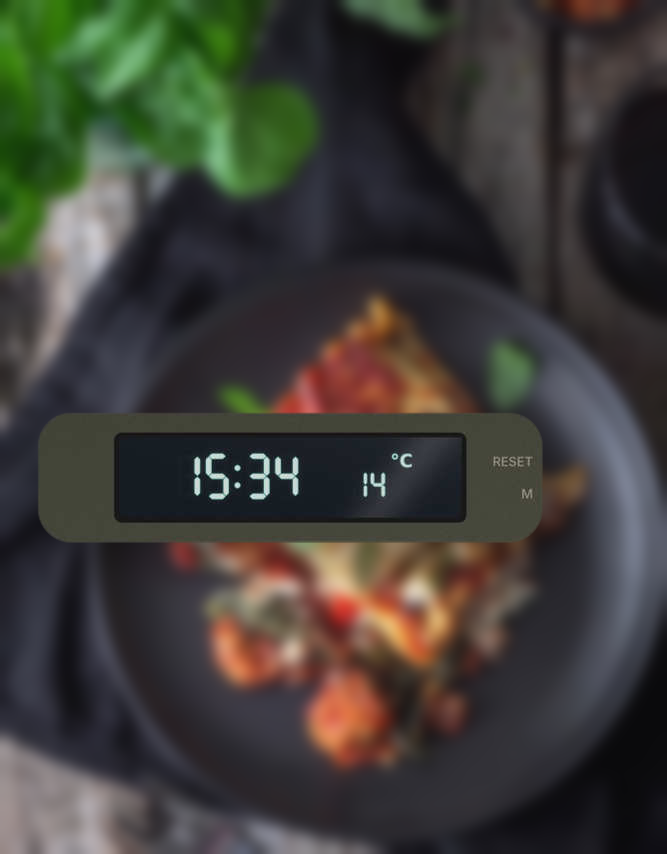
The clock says 15:34
